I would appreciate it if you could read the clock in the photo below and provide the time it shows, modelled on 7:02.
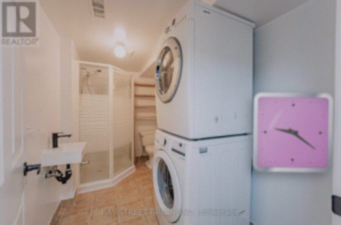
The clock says 9:21
